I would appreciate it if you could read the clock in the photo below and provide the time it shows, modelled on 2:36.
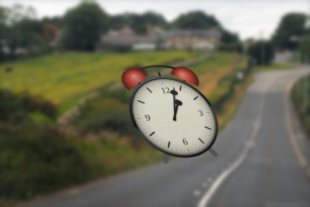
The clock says 1:03
